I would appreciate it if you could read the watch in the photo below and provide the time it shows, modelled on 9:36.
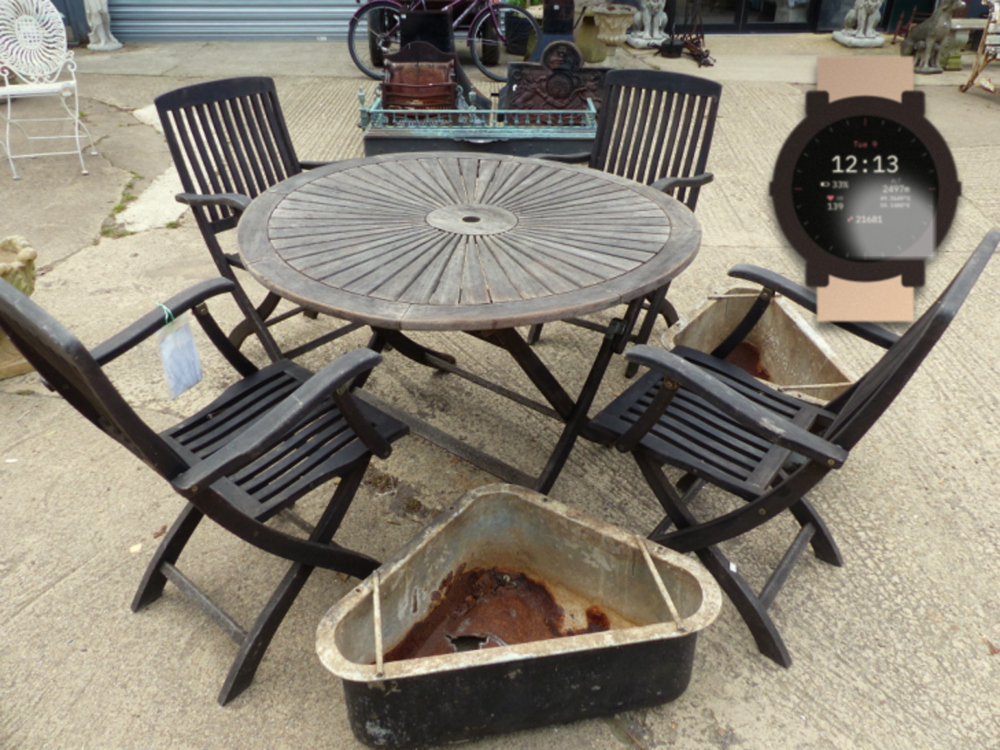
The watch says 12:13
